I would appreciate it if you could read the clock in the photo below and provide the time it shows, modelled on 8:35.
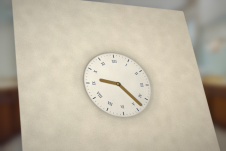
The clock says 9:23
